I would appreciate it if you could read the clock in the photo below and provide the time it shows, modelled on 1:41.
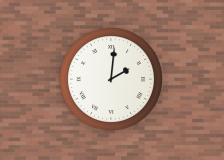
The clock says 2:01
